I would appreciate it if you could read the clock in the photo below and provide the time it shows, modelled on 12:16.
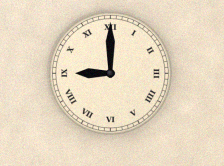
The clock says 9:00
